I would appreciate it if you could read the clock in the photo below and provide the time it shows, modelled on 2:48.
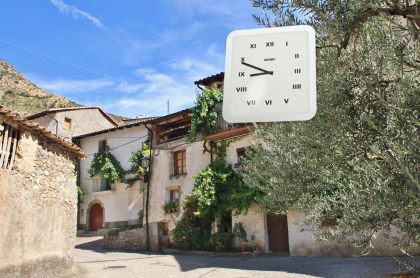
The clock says 8:49
